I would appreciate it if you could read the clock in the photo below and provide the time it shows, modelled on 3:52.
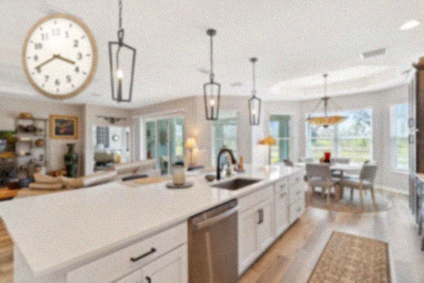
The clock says 3:41
